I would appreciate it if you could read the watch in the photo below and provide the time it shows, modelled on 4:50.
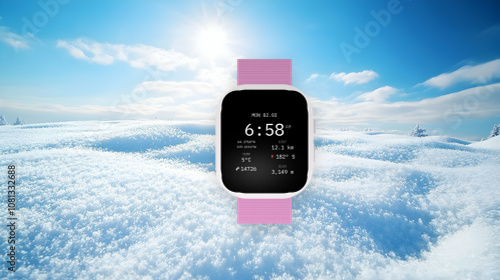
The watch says 6:58
